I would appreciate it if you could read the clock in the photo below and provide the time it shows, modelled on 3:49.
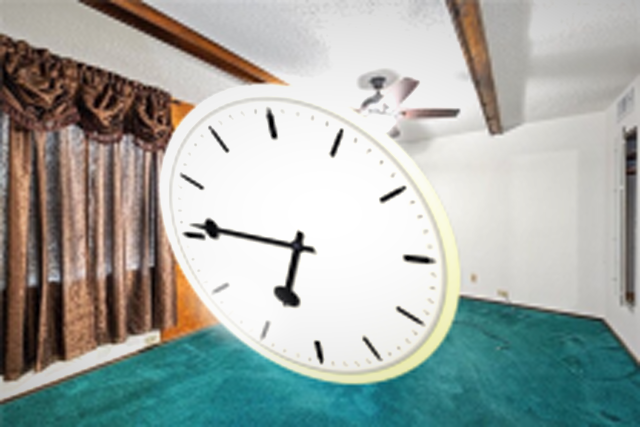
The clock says 6:46
